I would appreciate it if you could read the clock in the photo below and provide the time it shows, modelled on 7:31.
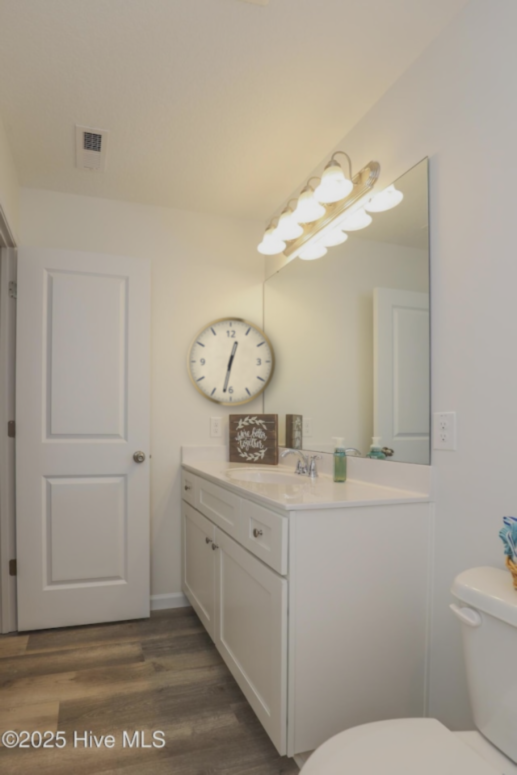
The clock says 12:32
